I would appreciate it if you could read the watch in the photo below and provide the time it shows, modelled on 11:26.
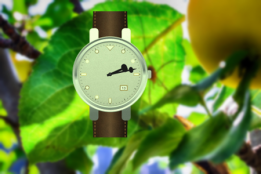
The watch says 2:13
